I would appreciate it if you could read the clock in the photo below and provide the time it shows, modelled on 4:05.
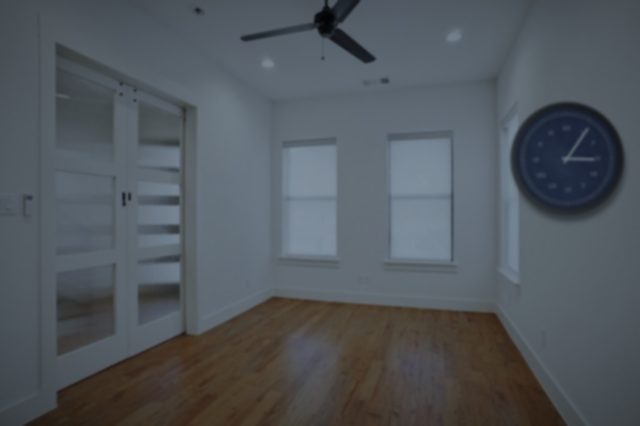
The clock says 3:06
